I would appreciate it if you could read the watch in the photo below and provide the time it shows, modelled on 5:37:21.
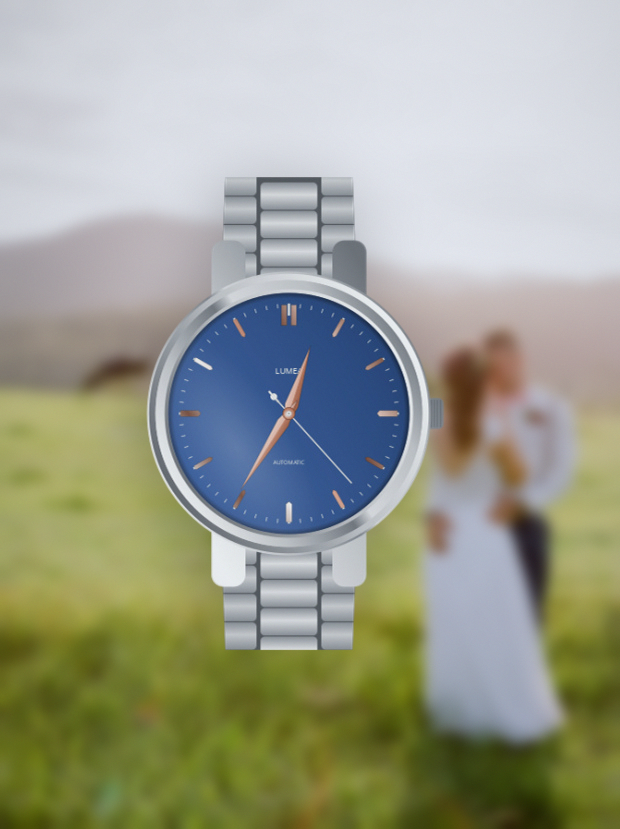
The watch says 12:35:23
